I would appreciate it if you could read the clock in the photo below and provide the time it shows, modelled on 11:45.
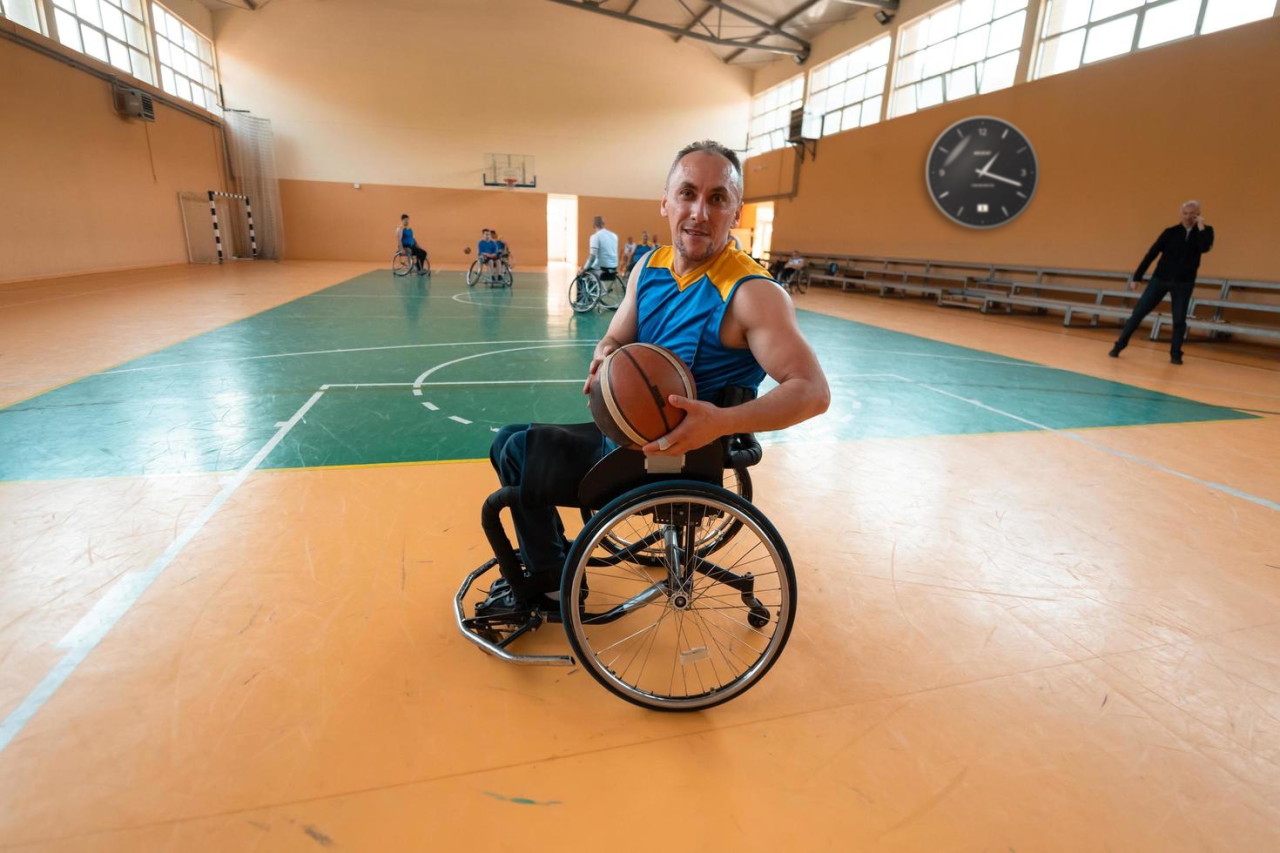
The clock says 1:18
